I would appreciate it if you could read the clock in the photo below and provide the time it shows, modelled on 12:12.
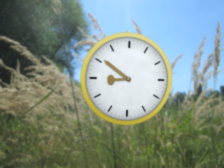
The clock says 8:51
